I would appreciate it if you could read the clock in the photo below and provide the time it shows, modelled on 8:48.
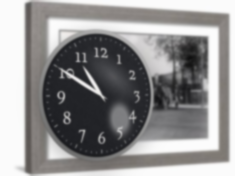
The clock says 10:50
